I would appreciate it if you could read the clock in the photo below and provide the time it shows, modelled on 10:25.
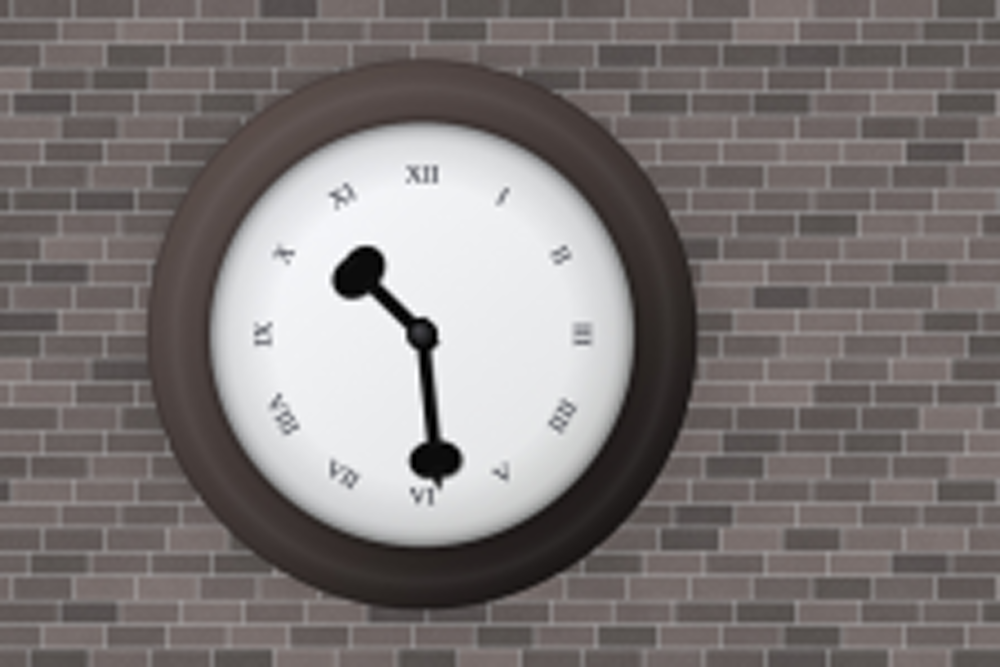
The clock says 10:29
